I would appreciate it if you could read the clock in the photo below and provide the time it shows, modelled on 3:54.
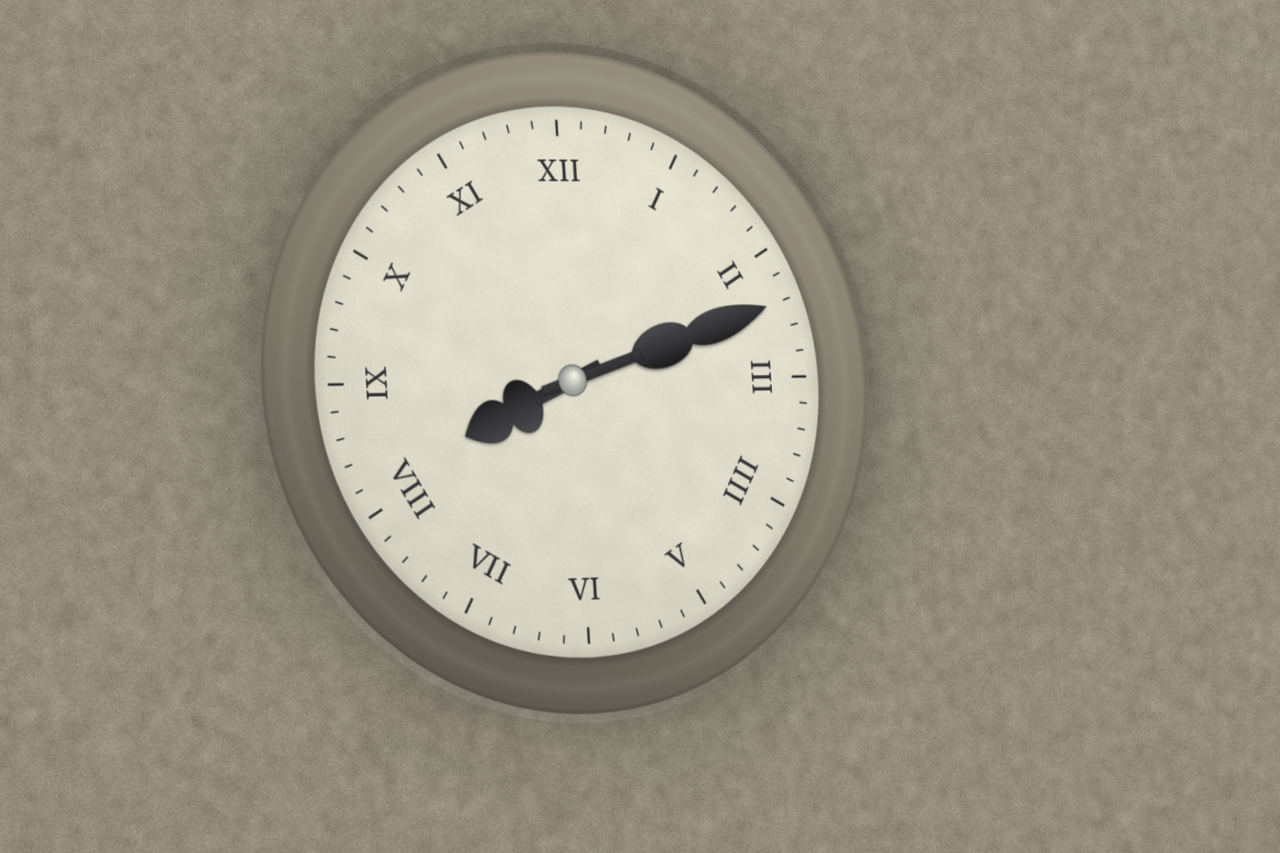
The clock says 8:12
